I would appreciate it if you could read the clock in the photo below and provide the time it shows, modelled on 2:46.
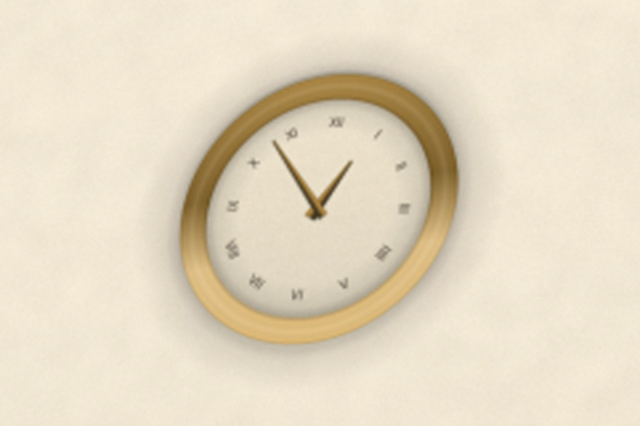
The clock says 12:53
